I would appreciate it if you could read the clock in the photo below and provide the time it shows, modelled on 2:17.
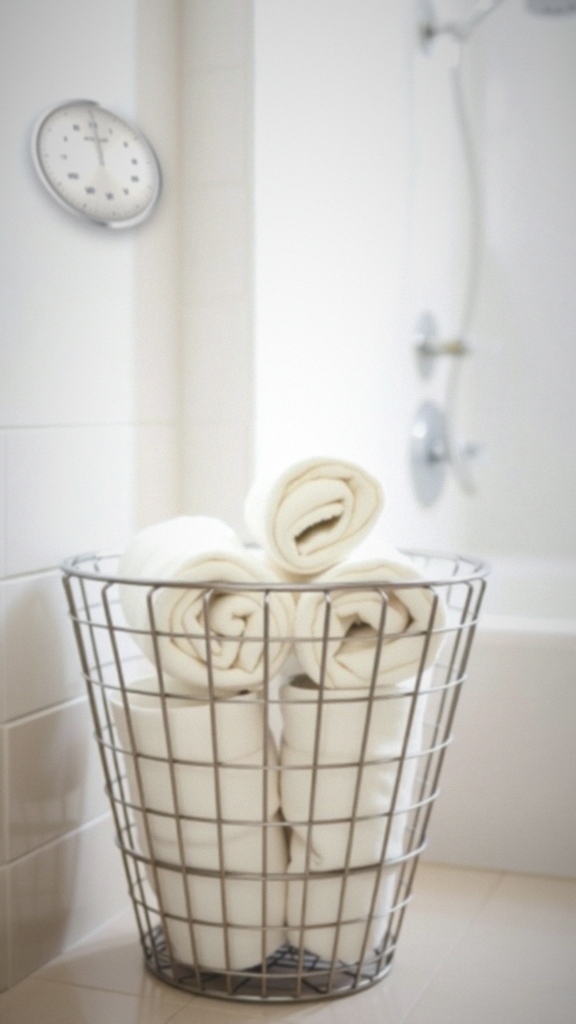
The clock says 12:00
